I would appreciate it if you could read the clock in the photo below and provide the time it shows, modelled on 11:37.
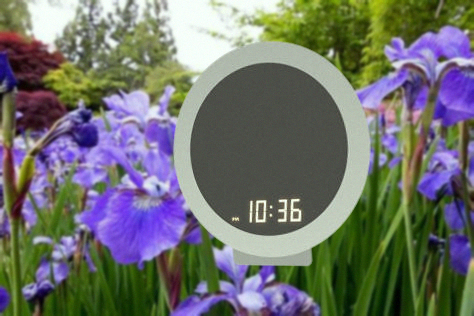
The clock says 10:36
